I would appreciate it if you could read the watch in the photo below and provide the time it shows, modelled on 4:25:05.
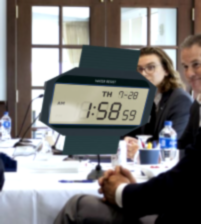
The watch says 1:58:59
